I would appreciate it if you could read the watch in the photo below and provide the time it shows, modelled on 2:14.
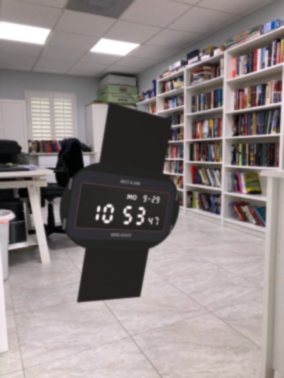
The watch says 10:53
